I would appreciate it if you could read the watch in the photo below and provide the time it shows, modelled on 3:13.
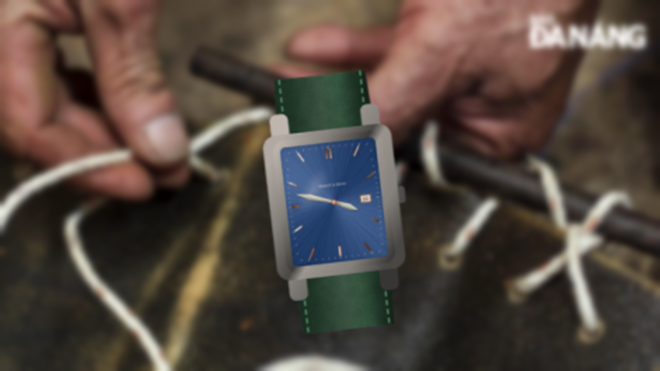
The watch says 3:48
